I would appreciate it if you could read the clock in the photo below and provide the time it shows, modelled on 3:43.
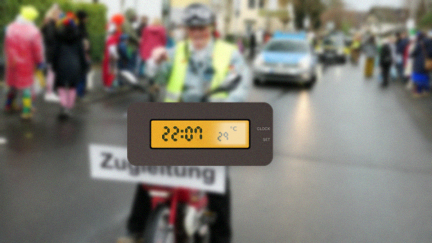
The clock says 22:07
